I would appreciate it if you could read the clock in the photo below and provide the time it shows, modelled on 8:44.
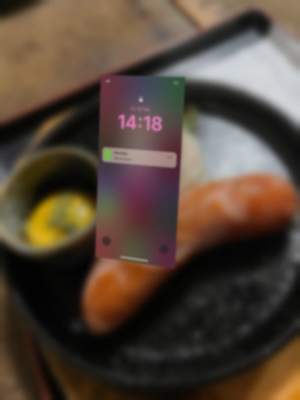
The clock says 14:18
